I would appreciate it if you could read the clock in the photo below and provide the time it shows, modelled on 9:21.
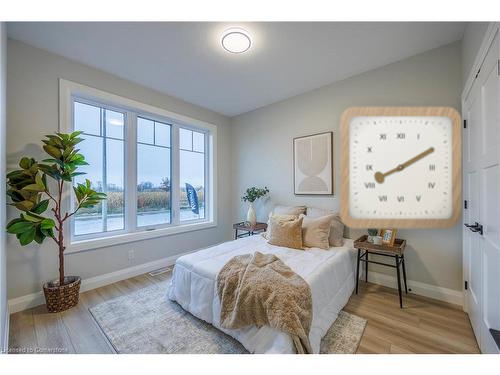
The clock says 8:10
